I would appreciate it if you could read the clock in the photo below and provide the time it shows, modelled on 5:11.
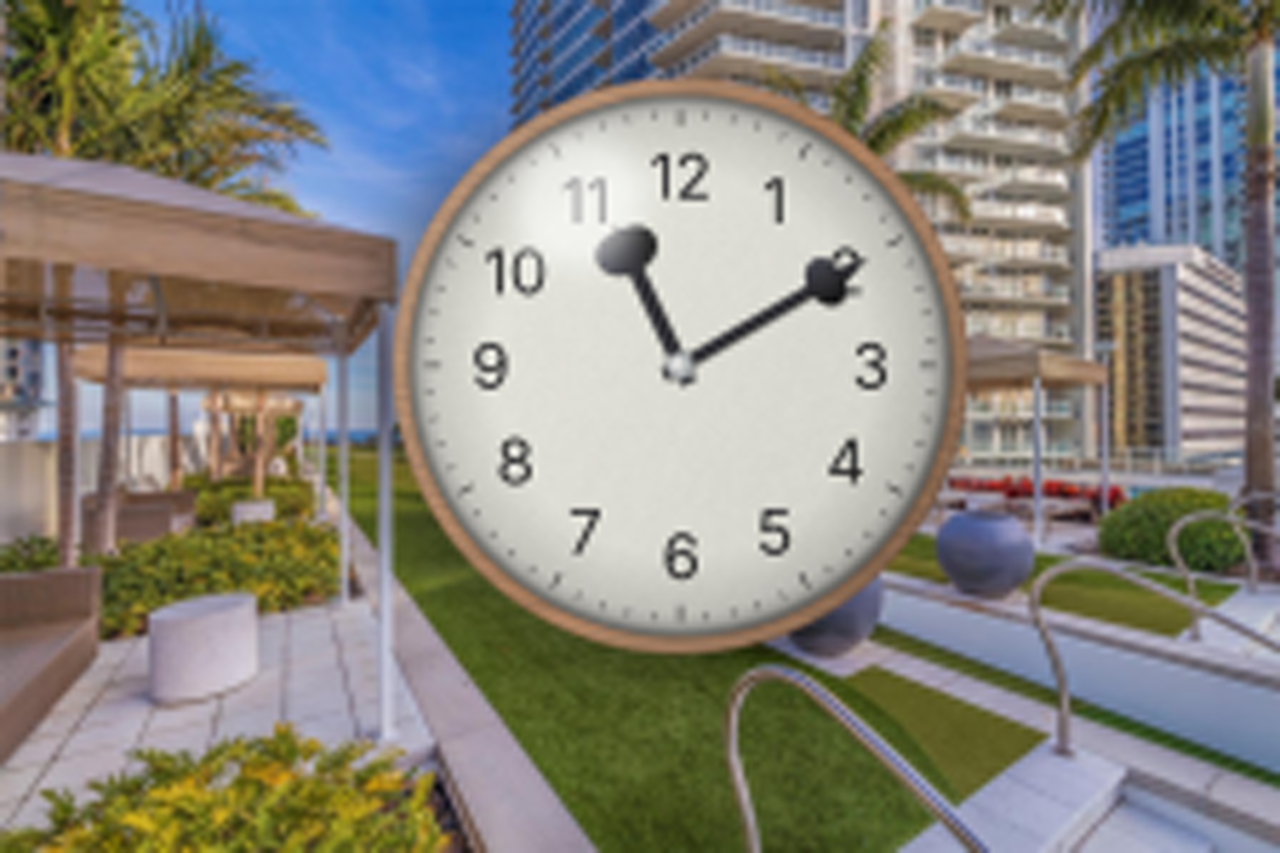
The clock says 11:10
